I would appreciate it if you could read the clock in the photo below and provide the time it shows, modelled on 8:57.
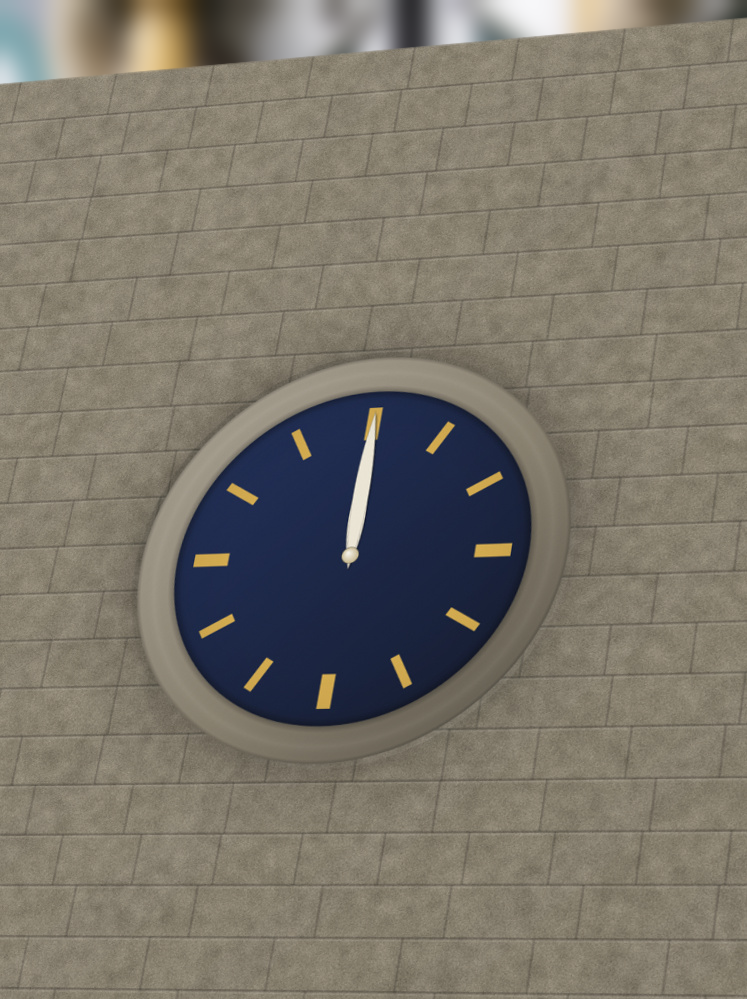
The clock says 12:00
